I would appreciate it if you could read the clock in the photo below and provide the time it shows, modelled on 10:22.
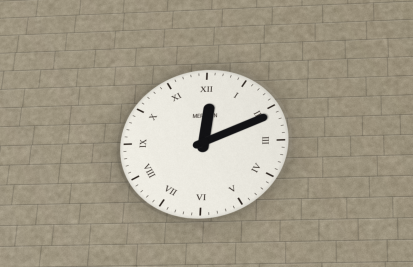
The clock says 12:11
